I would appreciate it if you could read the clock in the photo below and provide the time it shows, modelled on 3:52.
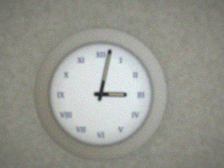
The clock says 3:02
